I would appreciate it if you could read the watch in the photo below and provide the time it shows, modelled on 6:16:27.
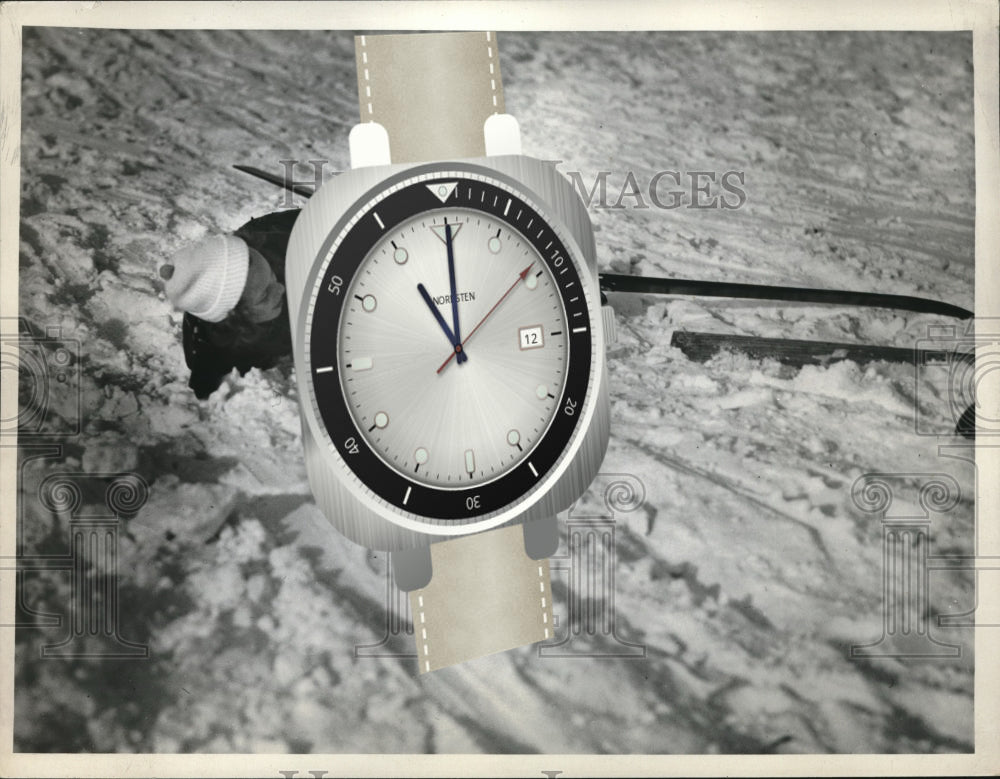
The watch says 11:00:09
